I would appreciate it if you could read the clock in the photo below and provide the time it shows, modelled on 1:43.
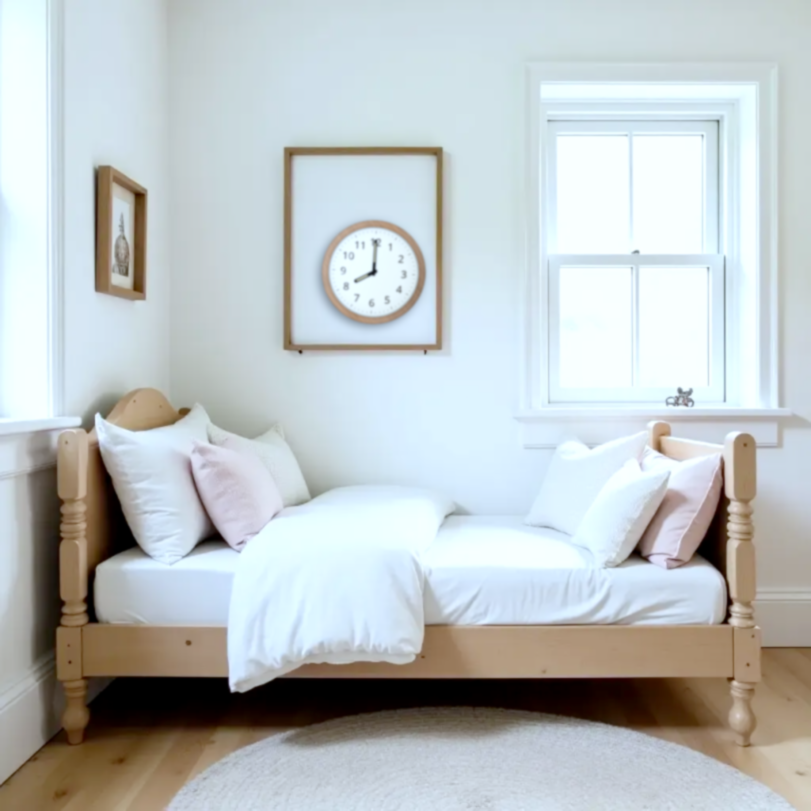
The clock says 8:00
